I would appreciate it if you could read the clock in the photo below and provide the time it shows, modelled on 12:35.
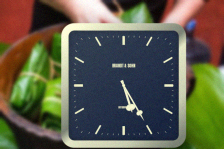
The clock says 5:25
